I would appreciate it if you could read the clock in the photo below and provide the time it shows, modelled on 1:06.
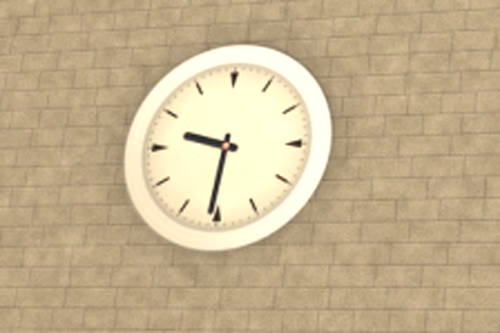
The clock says 9:31
